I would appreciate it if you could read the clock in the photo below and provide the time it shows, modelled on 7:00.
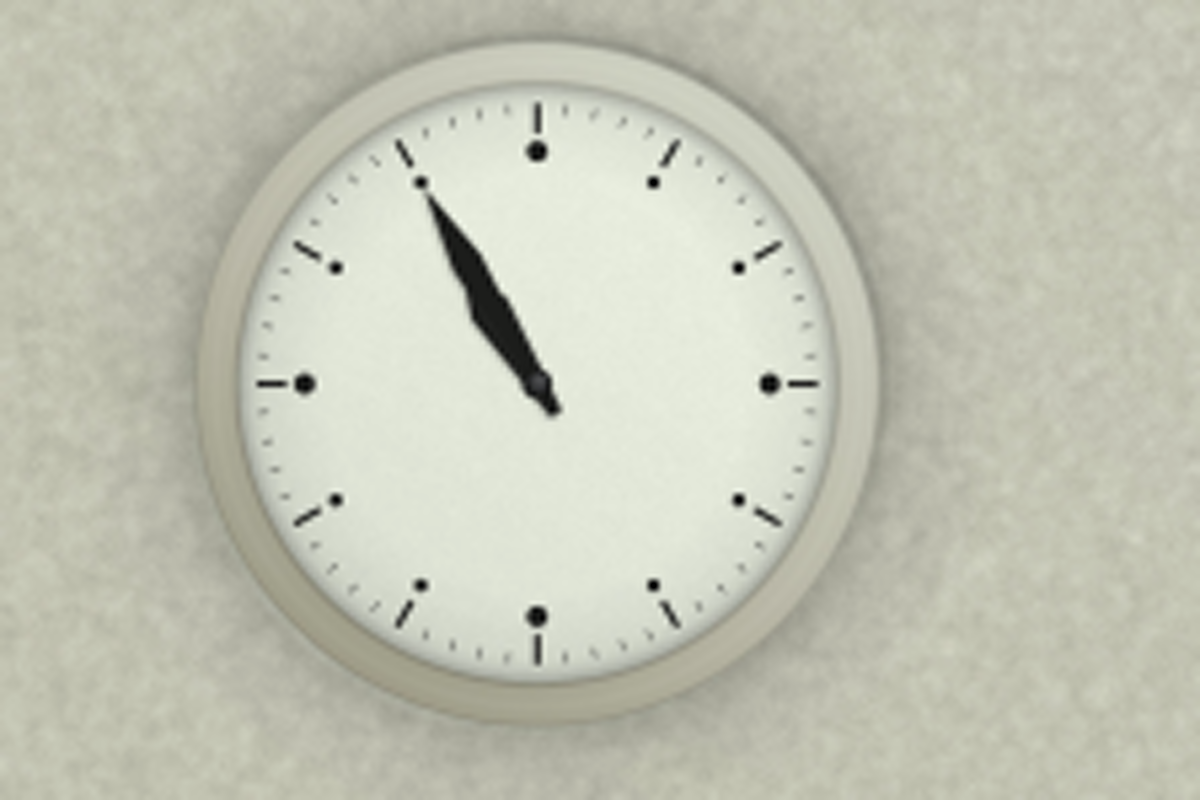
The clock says 10:55
